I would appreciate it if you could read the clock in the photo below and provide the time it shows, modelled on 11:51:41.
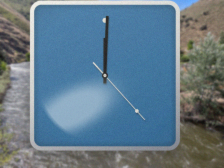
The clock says 12:00:23
